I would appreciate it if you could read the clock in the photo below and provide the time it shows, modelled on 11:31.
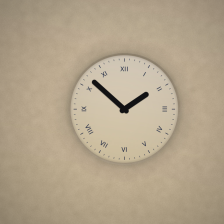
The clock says 1:52
